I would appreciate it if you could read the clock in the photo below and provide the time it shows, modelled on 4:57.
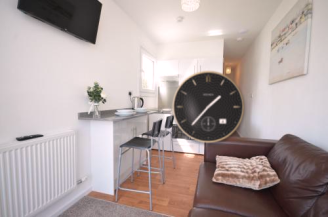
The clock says 1:37
